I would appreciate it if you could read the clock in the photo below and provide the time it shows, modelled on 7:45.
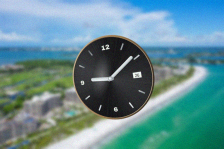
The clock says 9:09
